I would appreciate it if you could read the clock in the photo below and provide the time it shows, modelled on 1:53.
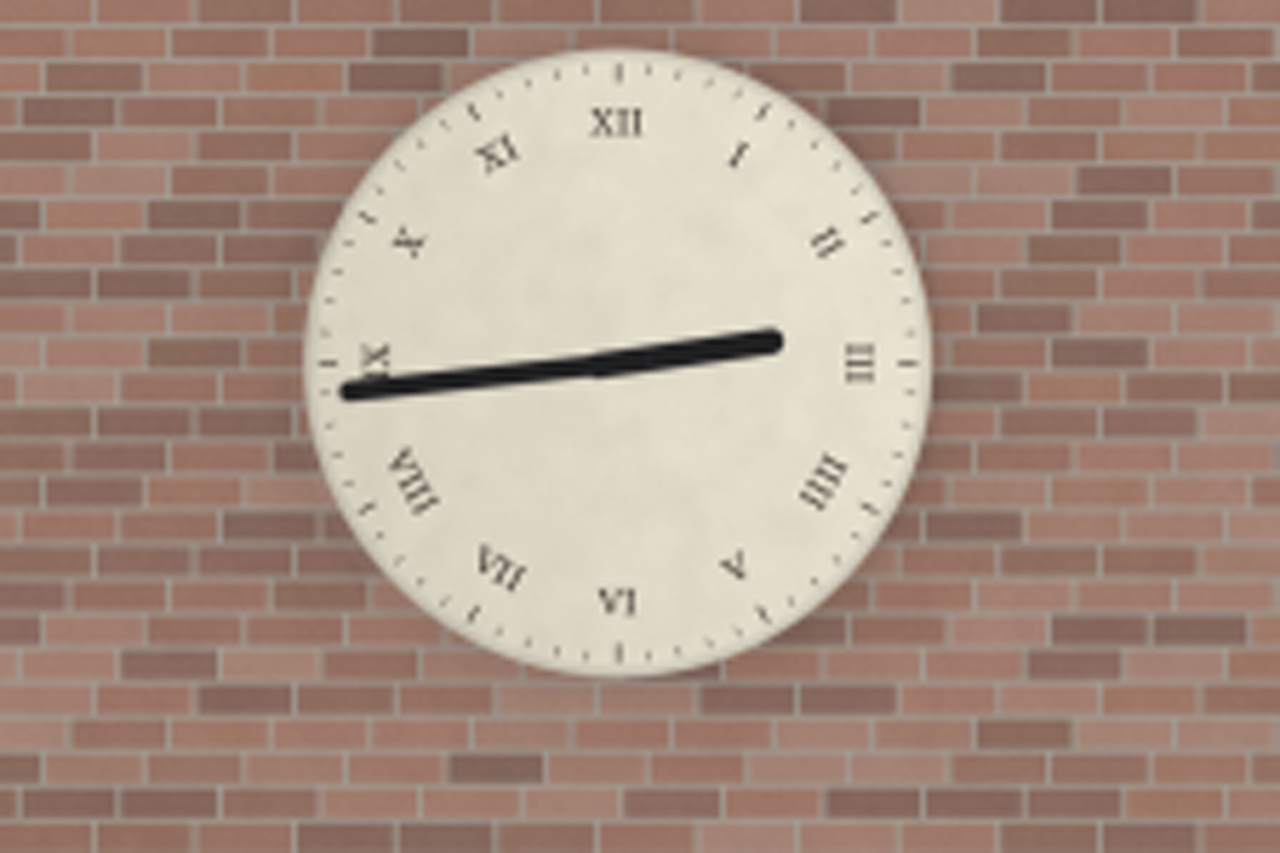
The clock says 2:44
